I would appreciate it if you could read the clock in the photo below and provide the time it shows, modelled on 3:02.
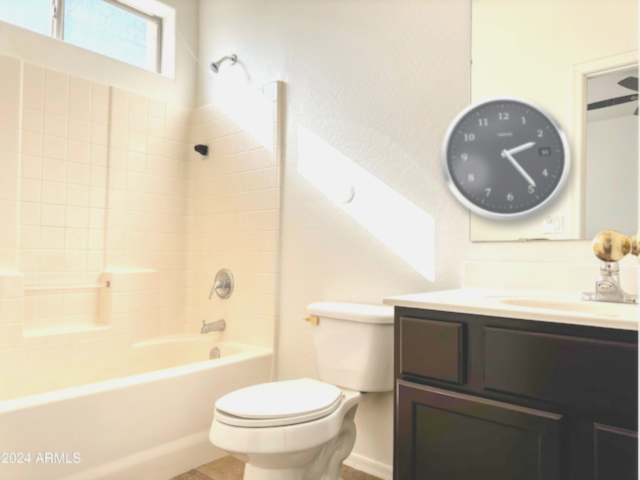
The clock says 2:24
